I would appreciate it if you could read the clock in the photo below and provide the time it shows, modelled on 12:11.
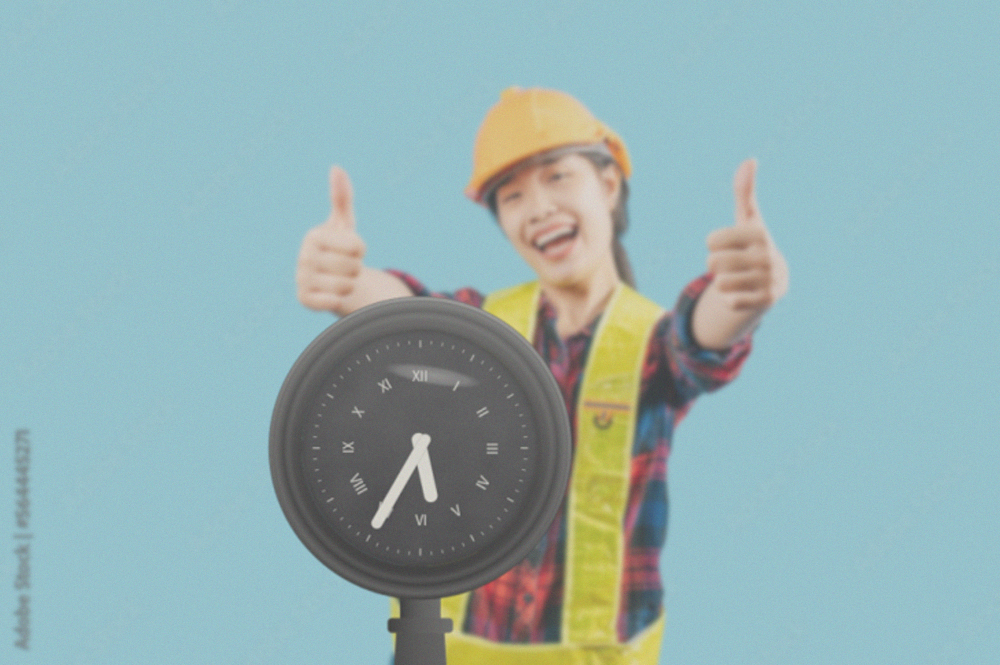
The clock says 5:35
